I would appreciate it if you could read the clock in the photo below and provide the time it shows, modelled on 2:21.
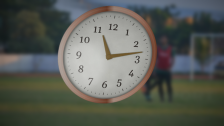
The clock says 11:13
